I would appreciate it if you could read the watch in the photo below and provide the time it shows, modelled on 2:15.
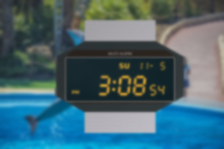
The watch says 3:08
